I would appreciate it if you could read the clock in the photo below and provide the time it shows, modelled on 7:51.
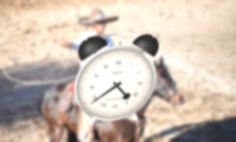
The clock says 4:39
